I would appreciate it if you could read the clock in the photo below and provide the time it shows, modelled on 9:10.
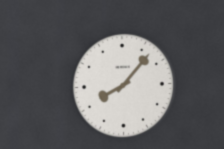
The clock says 8:07
